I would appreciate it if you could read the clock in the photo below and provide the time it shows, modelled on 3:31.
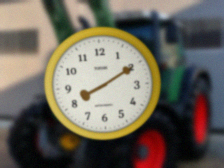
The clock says 8:10
